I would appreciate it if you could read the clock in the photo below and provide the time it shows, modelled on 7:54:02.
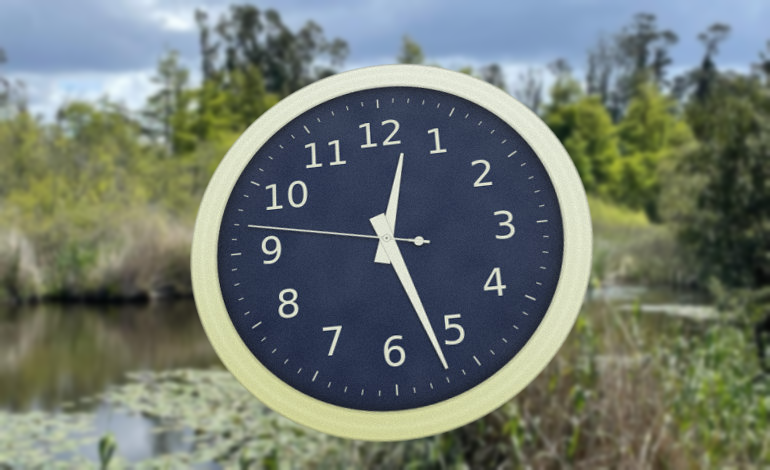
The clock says 12:26:47
